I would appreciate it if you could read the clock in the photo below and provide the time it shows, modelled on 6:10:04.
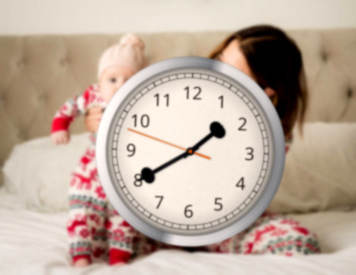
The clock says 1:39:48
